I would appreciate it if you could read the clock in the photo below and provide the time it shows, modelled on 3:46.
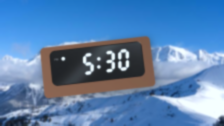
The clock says 5:30
